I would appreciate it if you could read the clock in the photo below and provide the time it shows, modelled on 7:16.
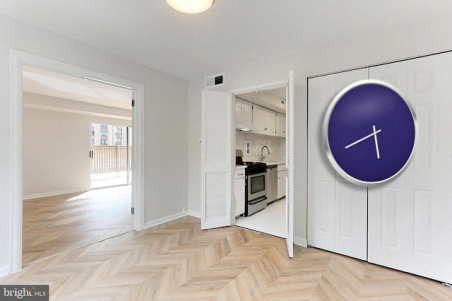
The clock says 5:41
